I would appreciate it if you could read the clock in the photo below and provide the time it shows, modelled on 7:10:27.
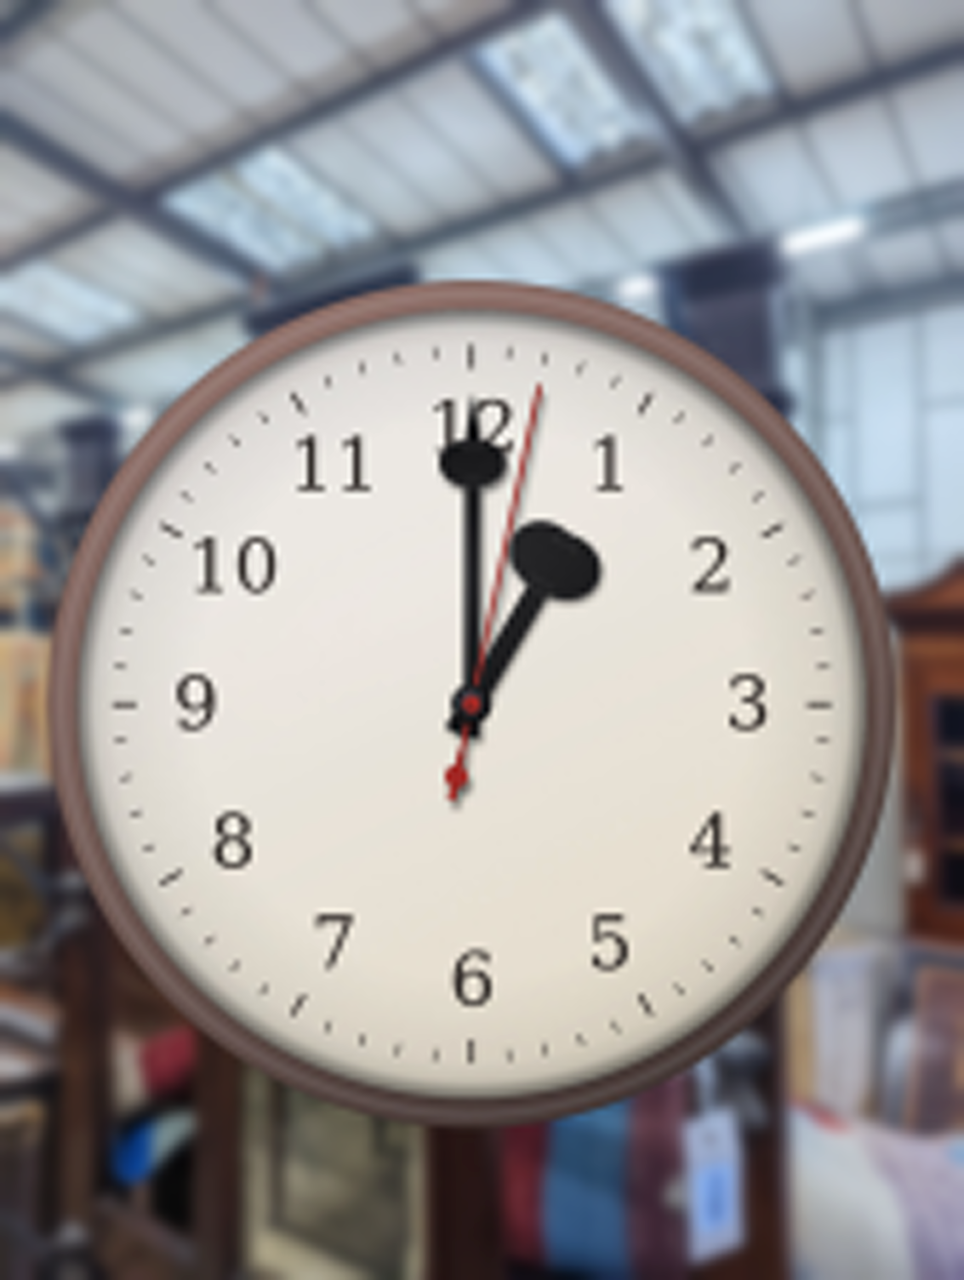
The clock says 1:00:02
